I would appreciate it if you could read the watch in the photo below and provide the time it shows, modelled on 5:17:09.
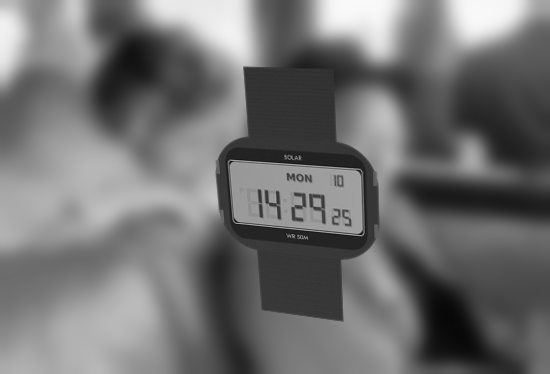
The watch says 14:29:25
